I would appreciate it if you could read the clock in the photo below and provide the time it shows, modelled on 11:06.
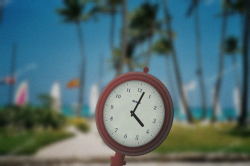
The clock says 4:02
